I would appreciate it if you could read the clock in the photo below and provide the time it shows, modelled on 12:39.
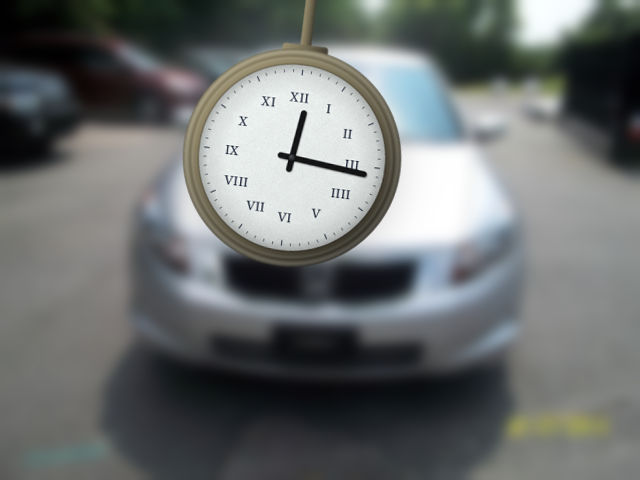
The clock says 12:16
